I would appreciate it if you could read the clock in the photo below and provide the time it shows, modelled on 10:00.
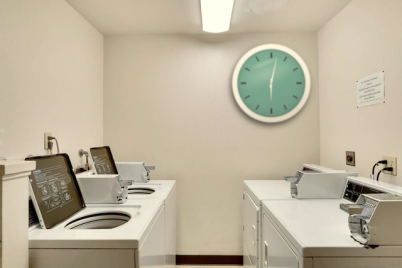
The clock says 6:02
